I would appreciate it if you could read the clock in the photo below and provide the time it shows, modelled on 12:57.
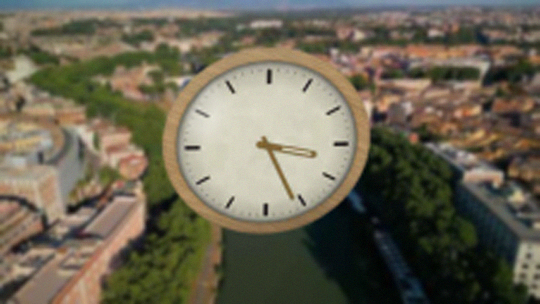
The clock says 3:26
